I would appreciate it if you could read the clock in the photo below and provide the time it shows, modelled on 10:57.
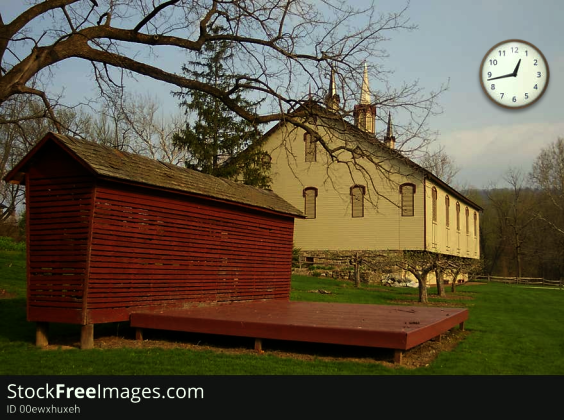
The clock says 12:43
